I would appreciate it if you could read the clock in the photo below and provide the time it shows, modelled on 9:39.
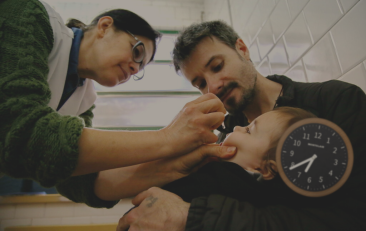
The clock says 6:39
